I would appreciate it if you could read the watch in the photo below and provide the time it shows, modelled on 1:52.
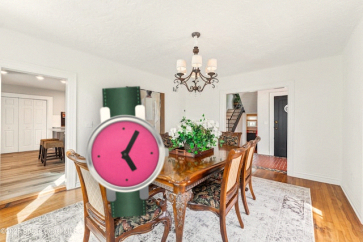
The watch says 5:05
